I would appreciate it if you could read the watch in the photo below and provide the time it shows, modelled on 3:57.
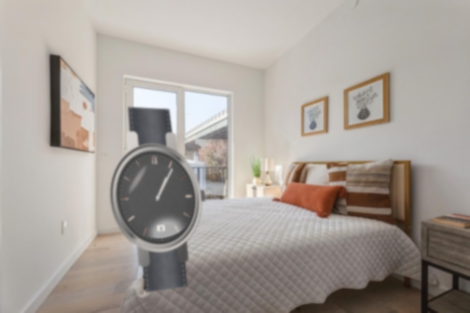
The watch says 1:06
